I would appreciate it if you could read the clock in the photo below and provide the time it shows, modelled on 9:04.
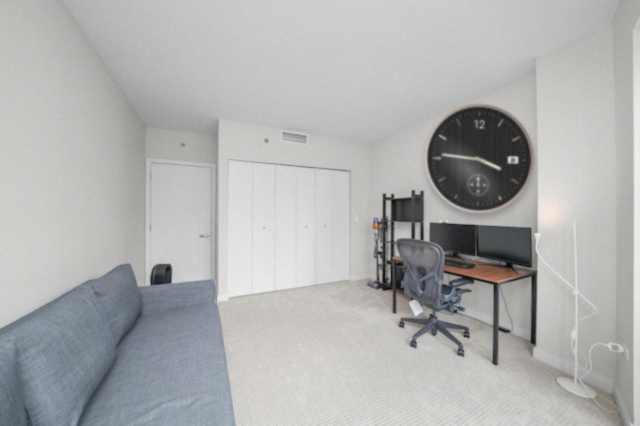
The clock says 3:46
